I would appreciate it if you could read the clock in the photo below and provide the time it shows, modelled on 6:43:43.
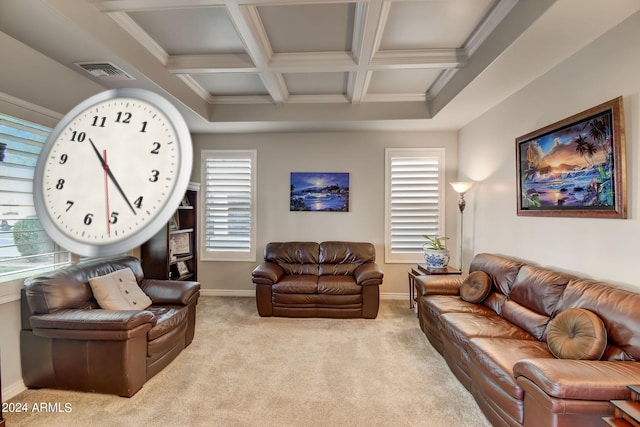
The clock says 10:21:26
